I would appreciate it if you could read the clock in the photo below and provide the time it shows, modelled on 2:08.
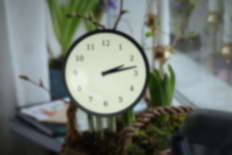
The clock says 2:13
